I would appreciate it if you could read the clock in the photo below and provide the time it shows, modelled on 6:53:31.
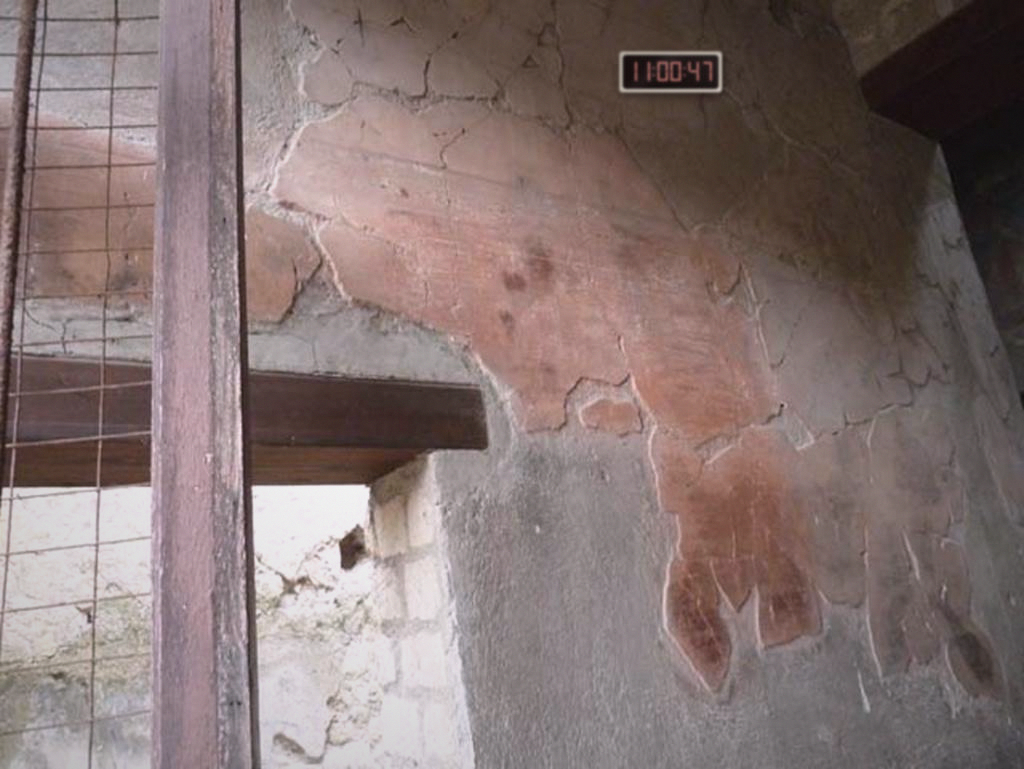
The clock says 11:00:47
